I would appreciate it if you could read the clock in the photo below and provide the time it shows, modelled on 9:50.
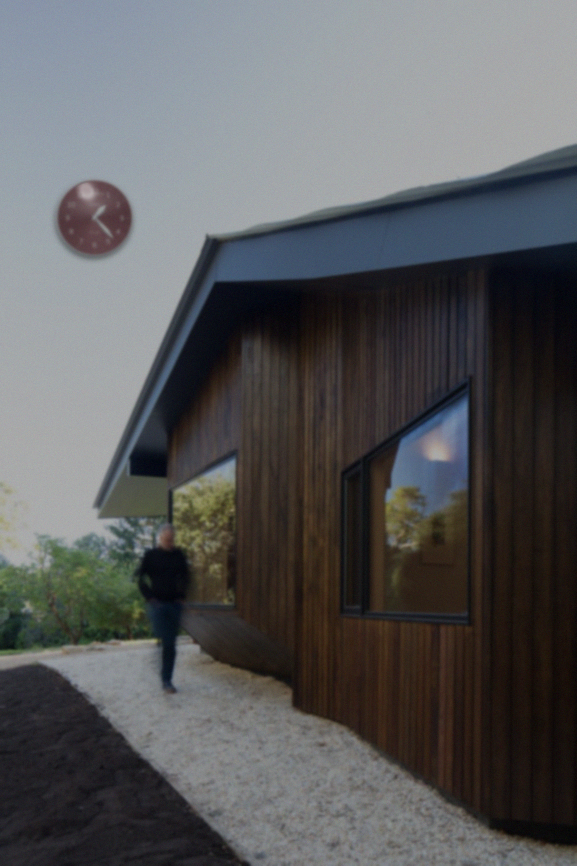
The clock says 1:23
